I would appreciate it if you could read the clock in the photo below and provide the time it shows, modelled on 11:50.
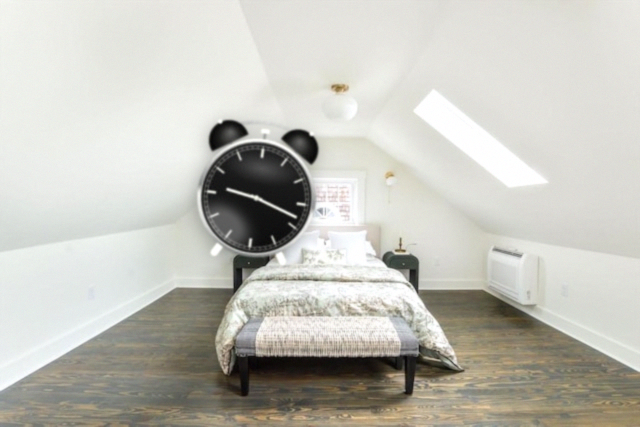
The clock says 9:18
